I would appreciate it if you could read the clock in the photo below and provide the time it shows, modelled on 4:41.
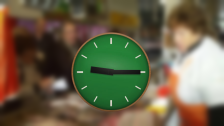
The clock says 9:15
